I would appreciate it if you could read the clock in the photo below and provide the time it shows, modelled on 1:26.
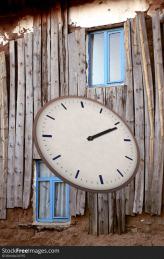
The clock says 2:11
